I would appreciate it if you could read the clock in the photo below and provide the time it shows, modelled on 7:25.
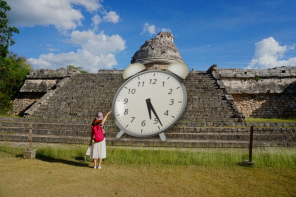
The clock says 5:24
